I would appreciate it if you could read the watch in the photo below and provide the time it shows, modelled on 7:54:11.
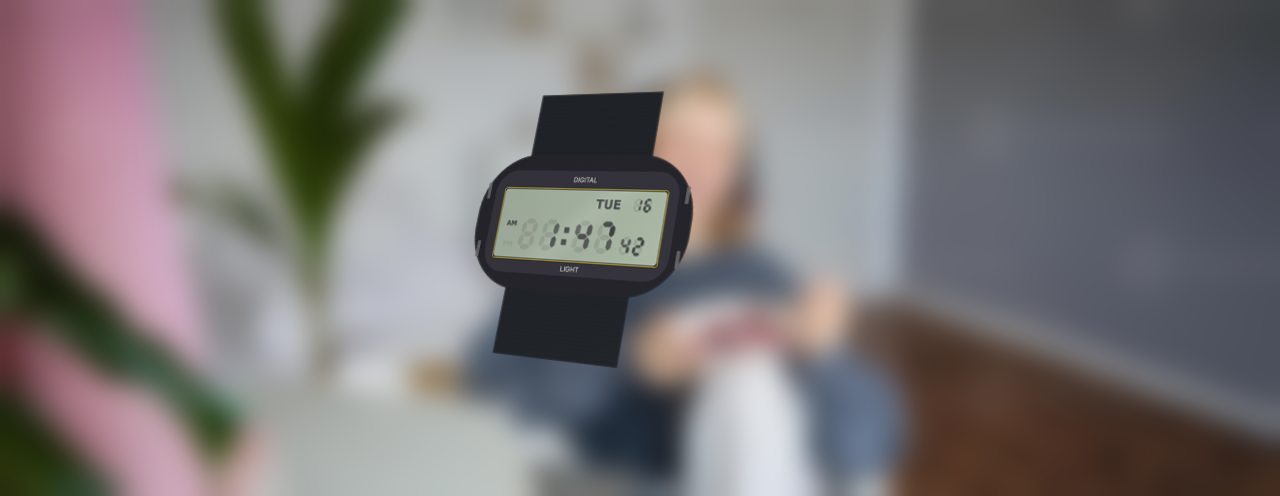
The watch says 1:47:42
